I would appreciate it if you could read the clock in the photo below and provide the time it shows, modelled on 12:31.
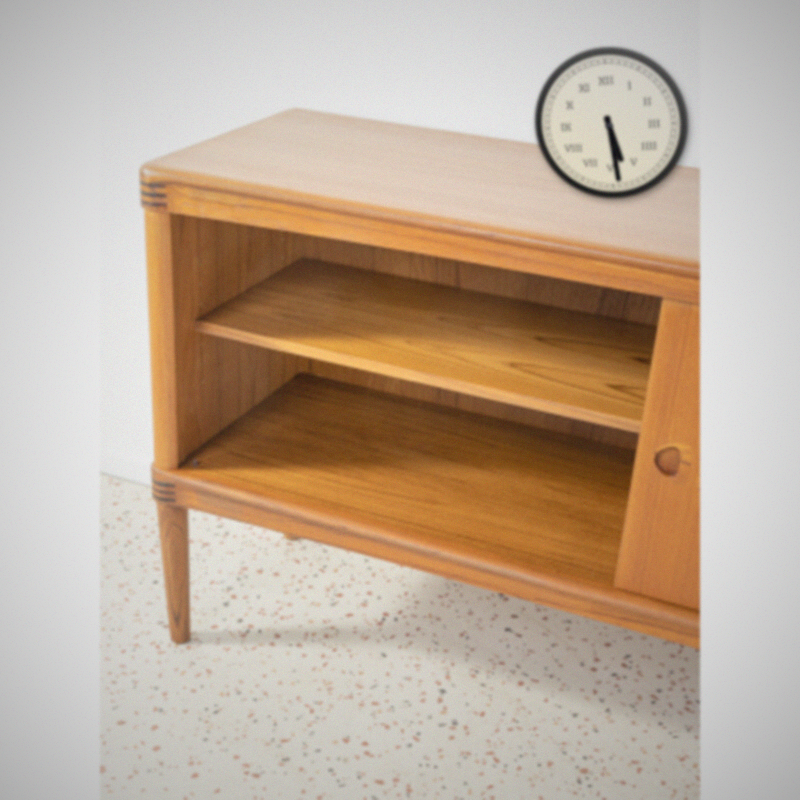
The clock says 5:29
